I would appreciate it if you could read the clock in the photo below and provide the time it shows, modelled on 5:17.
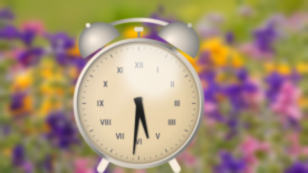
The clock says 5:31
